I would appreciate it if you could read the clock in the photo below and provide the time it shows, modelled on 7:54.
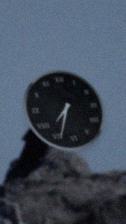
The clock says 7:34
